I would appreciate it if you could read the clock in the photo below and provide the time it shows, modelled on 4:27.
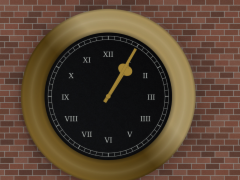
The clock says 1:05
